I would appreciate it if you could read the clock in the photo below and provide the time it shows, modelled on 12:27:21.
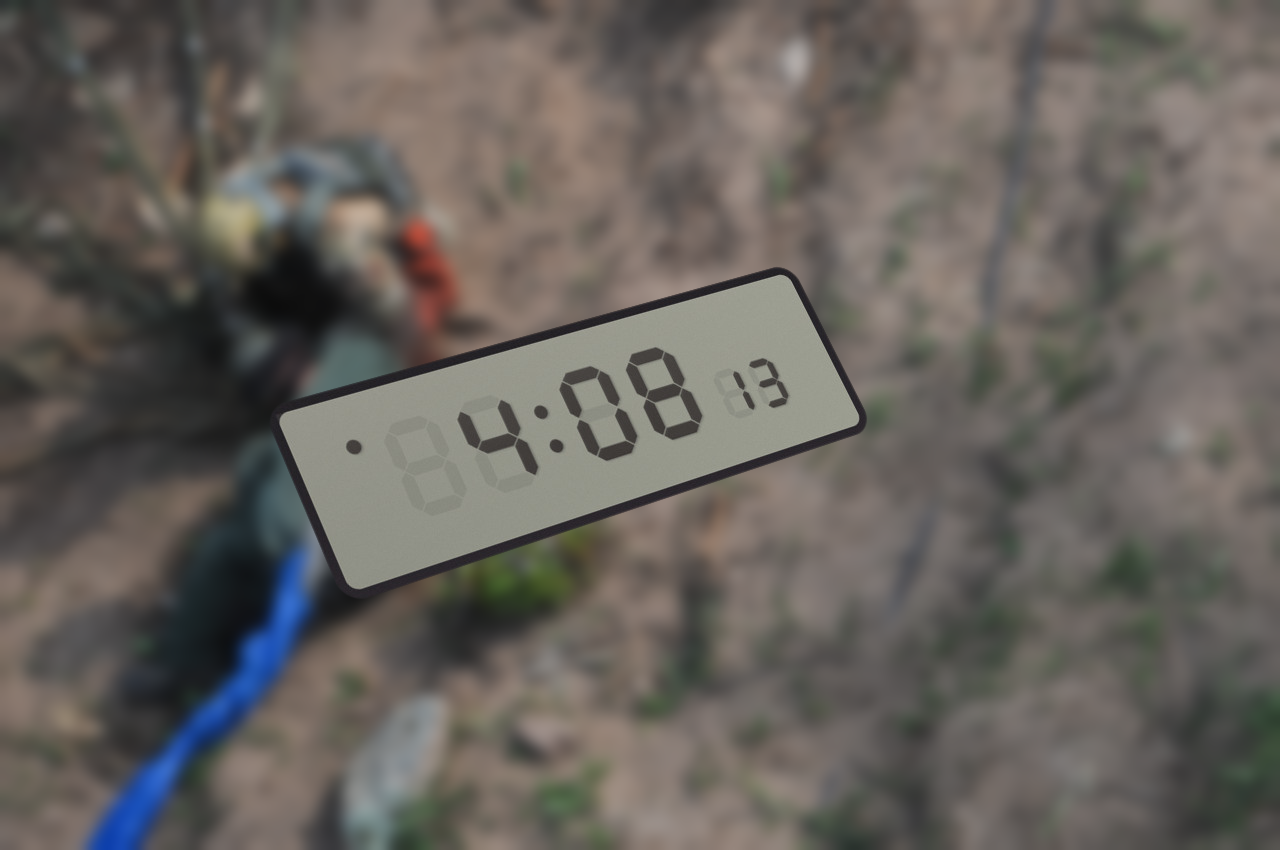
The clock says 4:08:13
